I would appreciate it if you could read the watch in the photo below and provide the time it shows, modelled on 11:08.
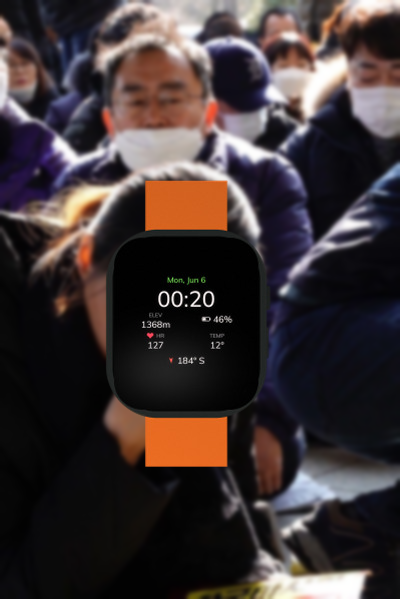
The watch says 0:20
